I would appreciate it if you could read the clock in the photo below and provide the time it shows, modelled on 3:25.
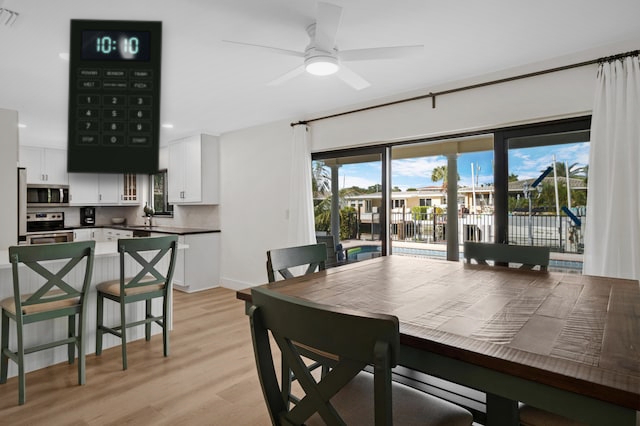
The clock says 10:10
